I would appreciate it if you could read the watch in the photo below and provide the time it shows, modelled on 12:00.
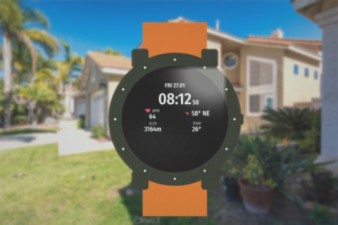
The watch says 8:12
